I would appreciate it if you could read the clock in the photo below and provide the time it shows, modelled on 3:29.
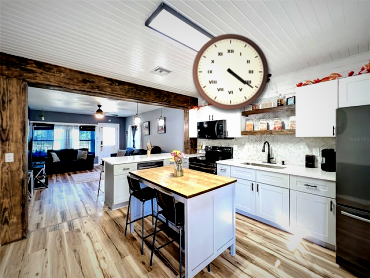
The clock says 4:21
